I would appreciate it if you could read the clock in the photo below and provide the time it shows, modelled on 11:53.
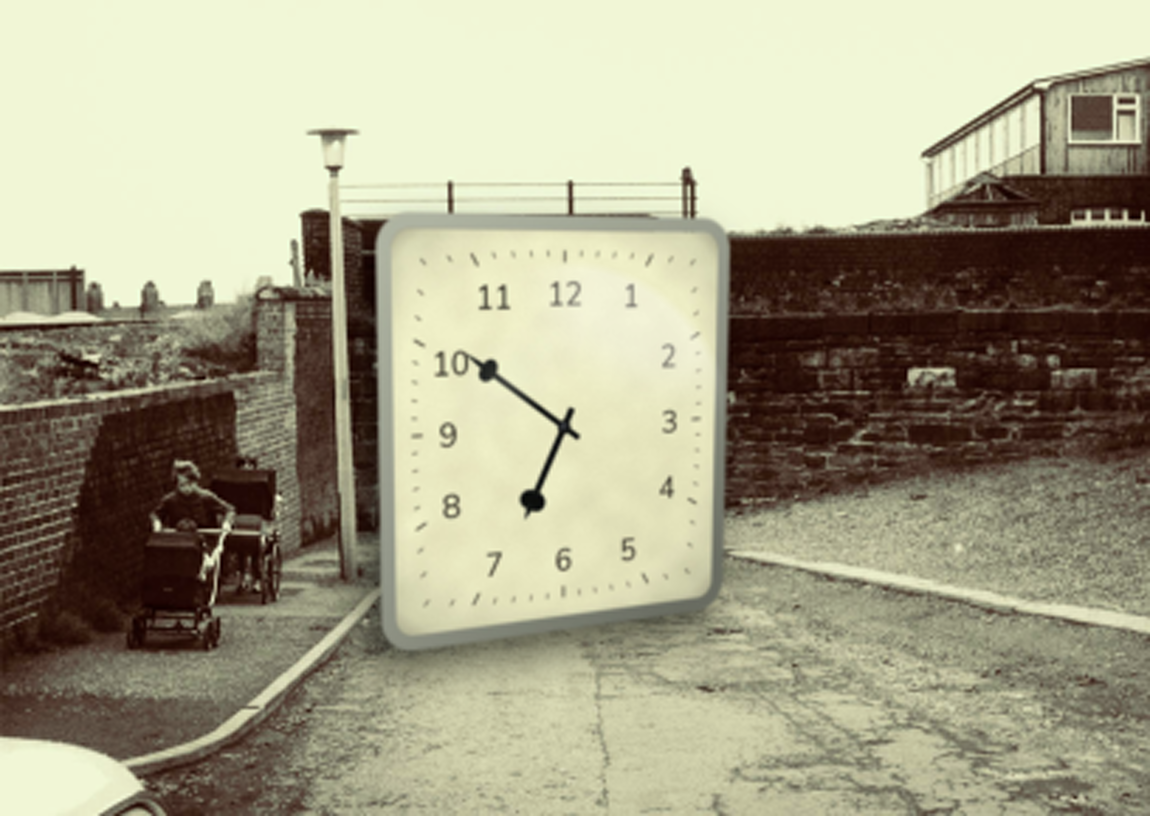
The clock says 6:51
